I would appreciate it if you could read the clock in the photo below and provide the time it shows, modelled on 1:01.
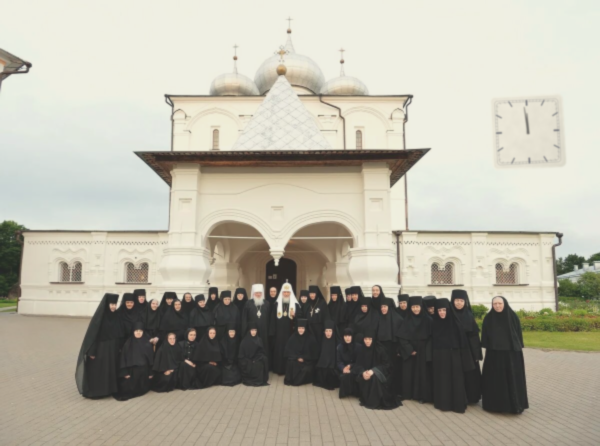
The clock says 11:59
